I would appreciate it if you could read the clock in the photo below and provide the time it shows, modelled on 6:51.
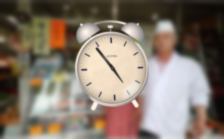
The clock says 4:54
